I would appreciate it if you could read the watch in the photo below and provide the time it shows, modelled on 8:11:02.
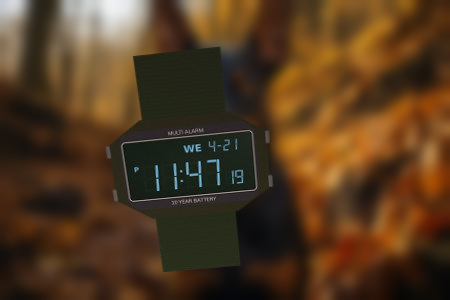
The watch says 11:47:19
